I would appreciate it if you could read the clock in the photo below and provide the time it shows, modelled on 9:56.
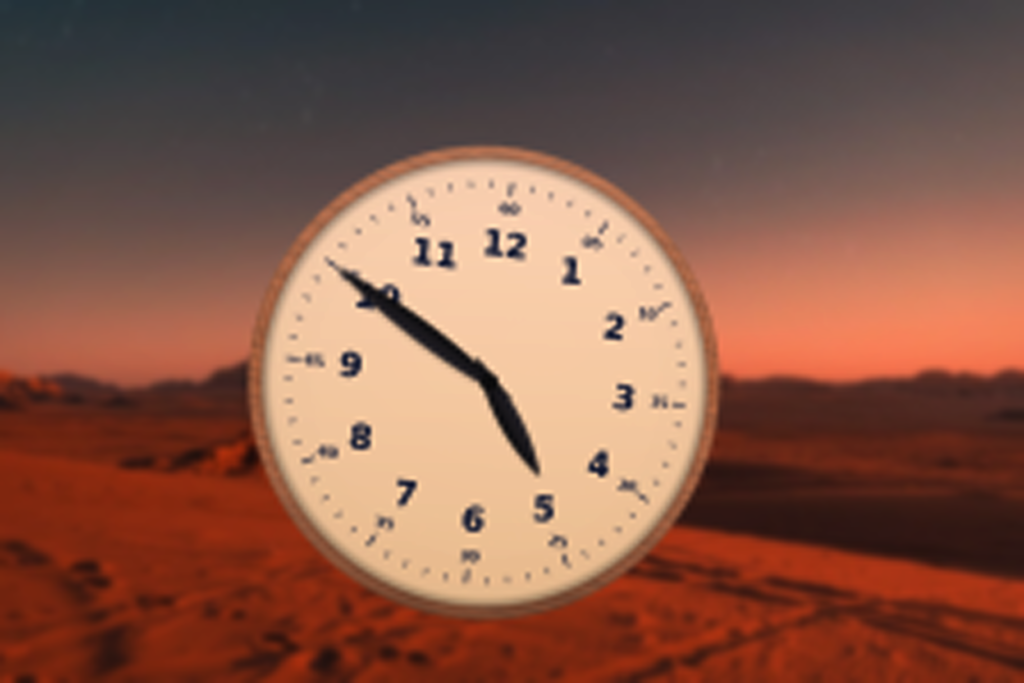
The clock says 4:50
